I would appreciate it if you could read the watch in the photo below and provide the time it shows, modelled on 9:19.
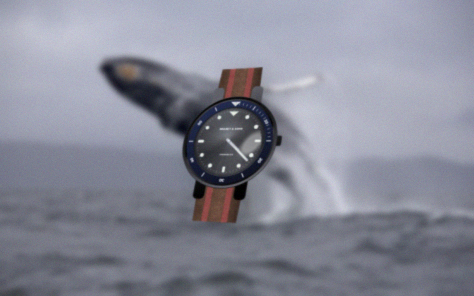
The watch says 4:22
